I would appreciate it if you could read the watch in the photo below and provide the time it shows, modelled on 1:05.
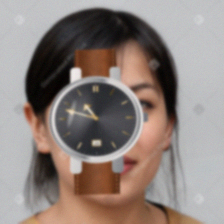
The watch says 10:48
